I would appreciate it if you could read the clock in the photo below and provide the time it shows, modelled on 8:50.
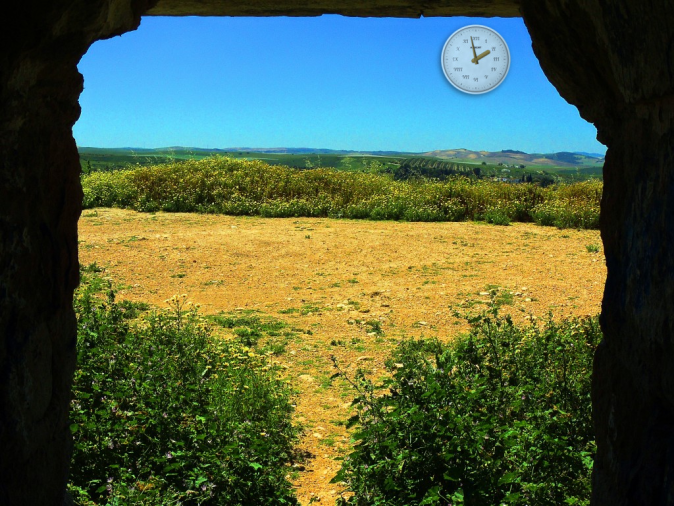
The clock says 1:58
